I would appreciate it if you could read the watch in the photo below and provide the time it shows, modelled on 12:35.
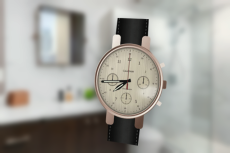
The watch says 7:44
